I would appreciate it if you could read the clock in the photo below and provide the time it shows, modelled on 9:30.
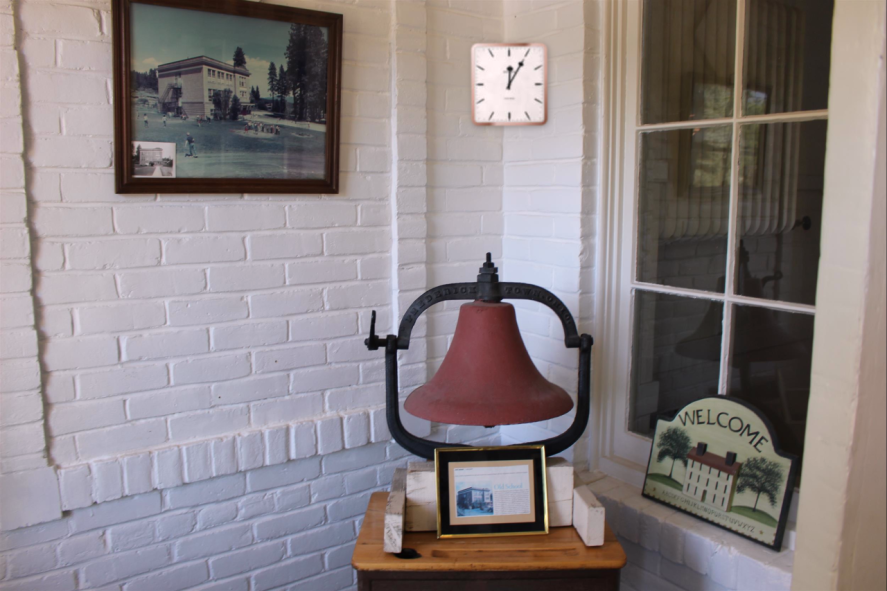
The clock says 12:05
